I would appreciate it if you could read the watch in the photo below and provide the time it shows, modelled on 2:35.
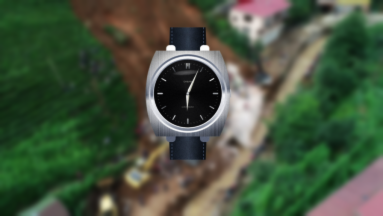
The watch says 6:04
